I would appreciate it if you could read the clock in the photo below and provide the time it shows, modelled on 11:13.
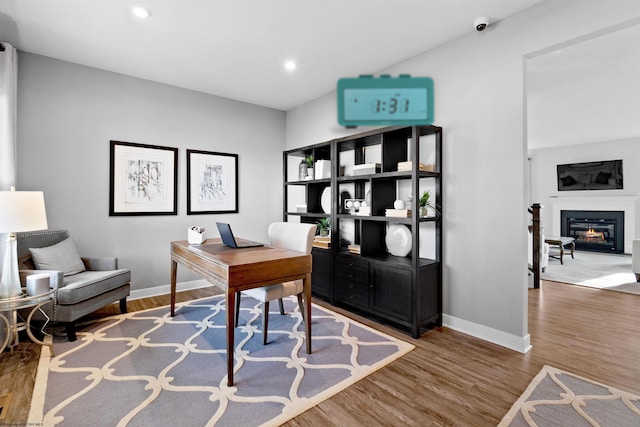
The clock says 1:31
